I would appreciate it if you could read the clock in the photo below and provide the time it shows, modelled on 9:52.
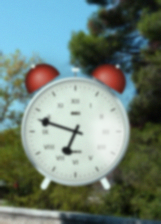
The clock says 6:48
